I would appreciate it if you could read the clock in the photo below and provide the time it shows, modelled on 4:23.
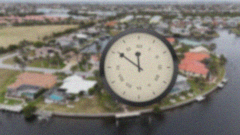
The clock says 11:51
